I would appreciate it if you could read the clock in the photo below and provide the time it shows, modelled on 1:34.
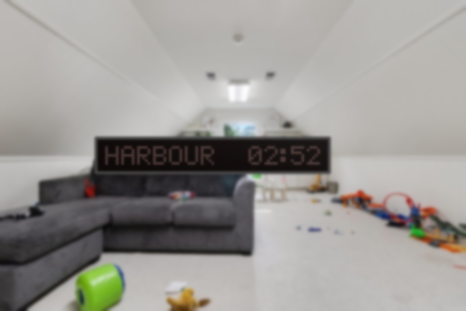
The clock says 2:52
